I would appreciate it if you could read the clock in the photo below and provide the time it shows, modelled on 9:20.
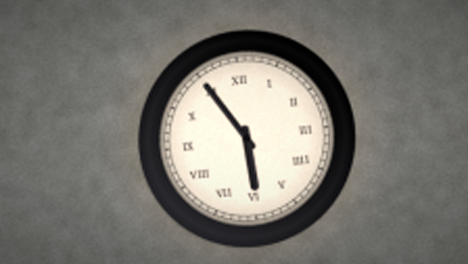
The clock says 5:55
